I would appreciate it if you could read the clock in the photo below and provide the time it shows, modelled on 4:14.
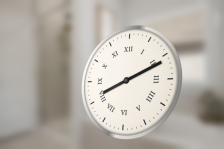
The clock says 8:11
